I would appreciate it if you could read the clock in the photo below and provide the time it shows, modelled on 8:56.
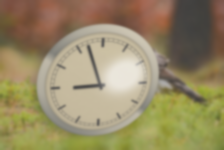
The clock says 8:57
